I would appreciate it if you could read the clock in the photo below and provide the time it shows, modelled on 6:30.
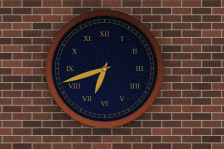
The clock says 6:42
